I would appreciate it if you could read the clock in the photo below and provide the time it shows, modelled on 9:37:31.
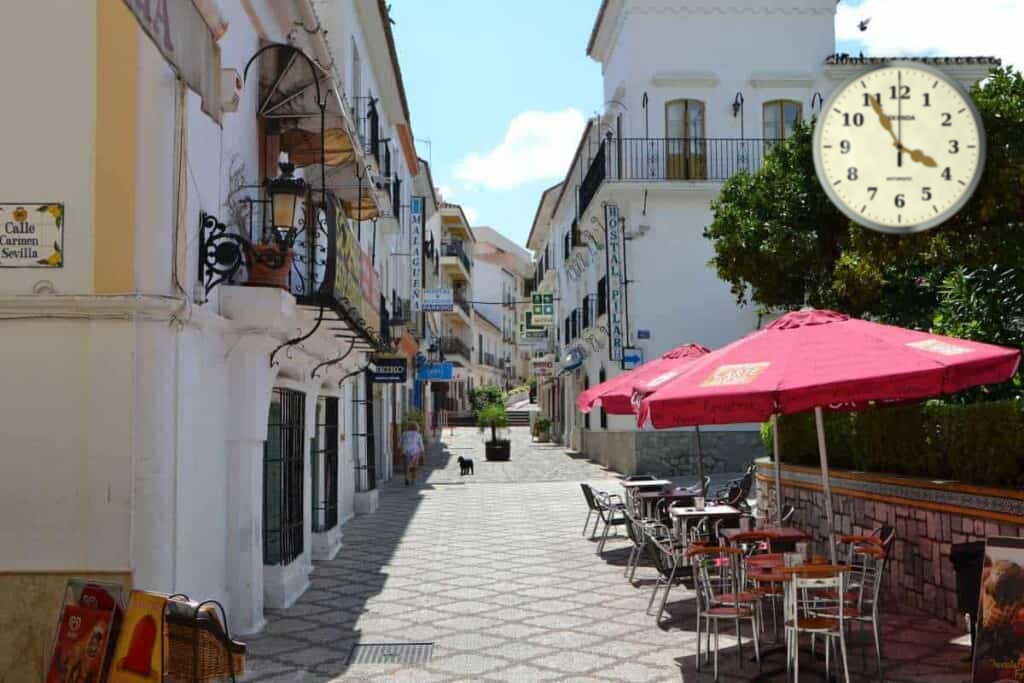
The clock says 3:55:00
